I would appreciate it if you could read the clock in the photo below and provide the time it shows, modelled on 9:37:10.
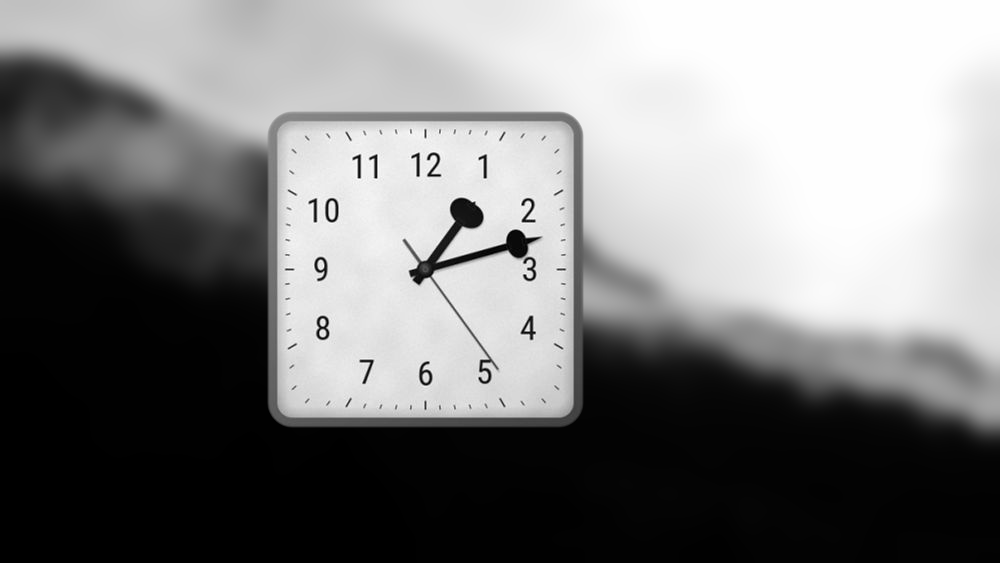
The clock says 1:12:24
